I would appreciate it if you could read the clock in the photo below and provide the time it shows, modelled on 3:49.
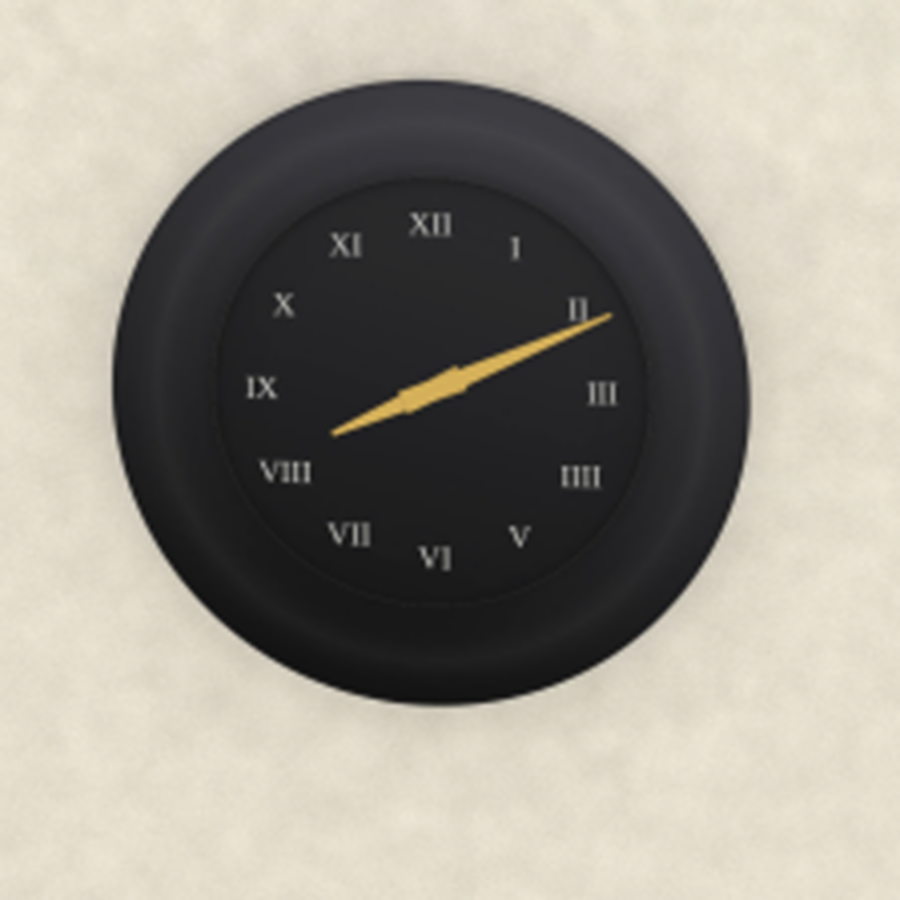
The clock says 8:11
